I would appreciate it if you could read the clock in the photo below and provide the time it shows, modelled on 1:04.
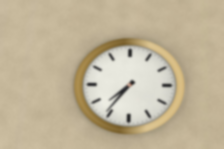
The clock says 7:36
